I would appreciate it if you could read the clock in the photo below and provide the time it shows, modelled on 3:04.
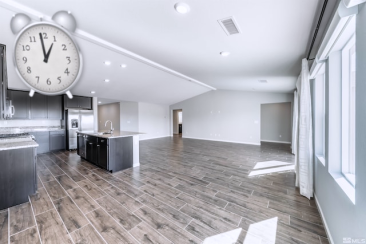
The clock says 12:59
